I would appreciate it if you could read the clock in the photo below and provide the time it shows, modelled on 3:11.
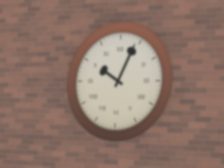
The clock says 10:04
